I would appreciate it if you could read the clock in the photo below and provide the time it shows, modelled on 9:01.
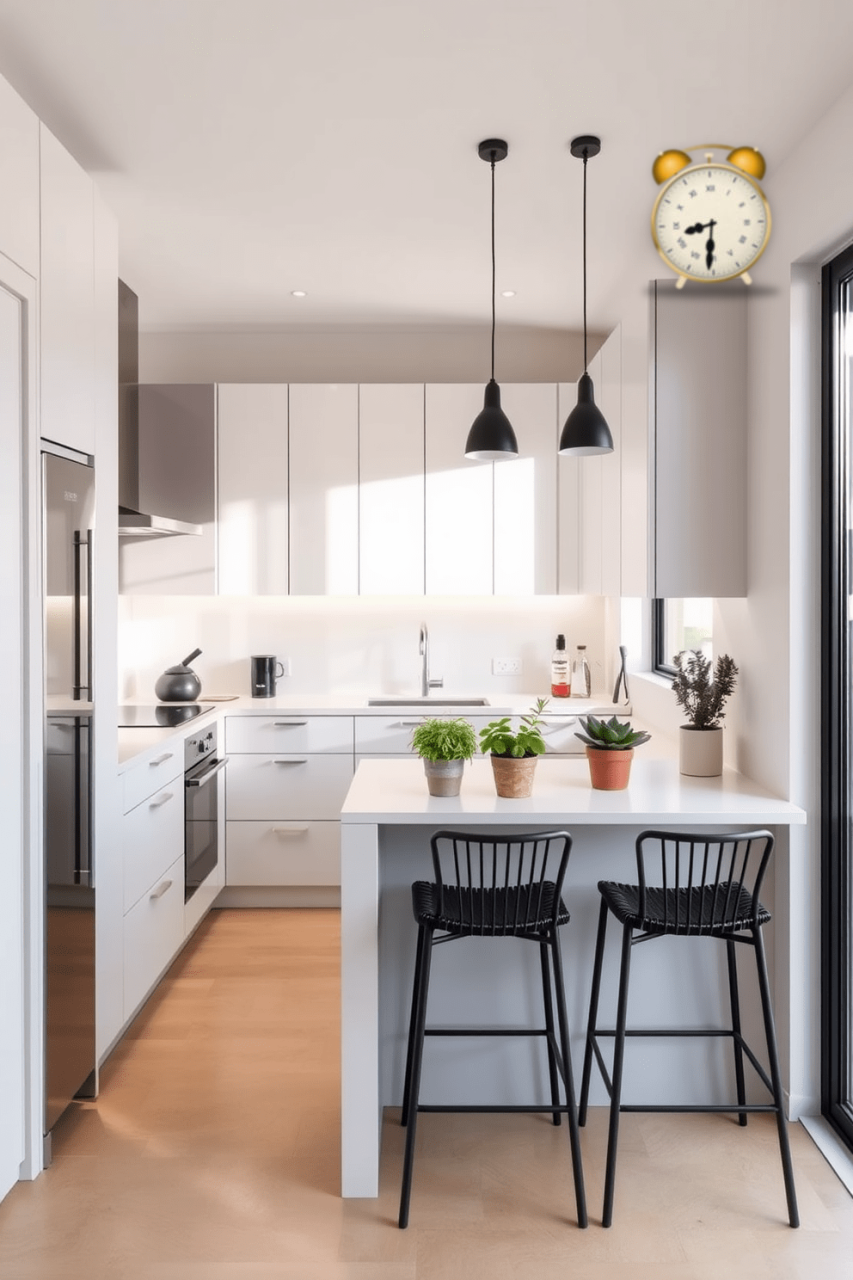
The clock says 8:31
